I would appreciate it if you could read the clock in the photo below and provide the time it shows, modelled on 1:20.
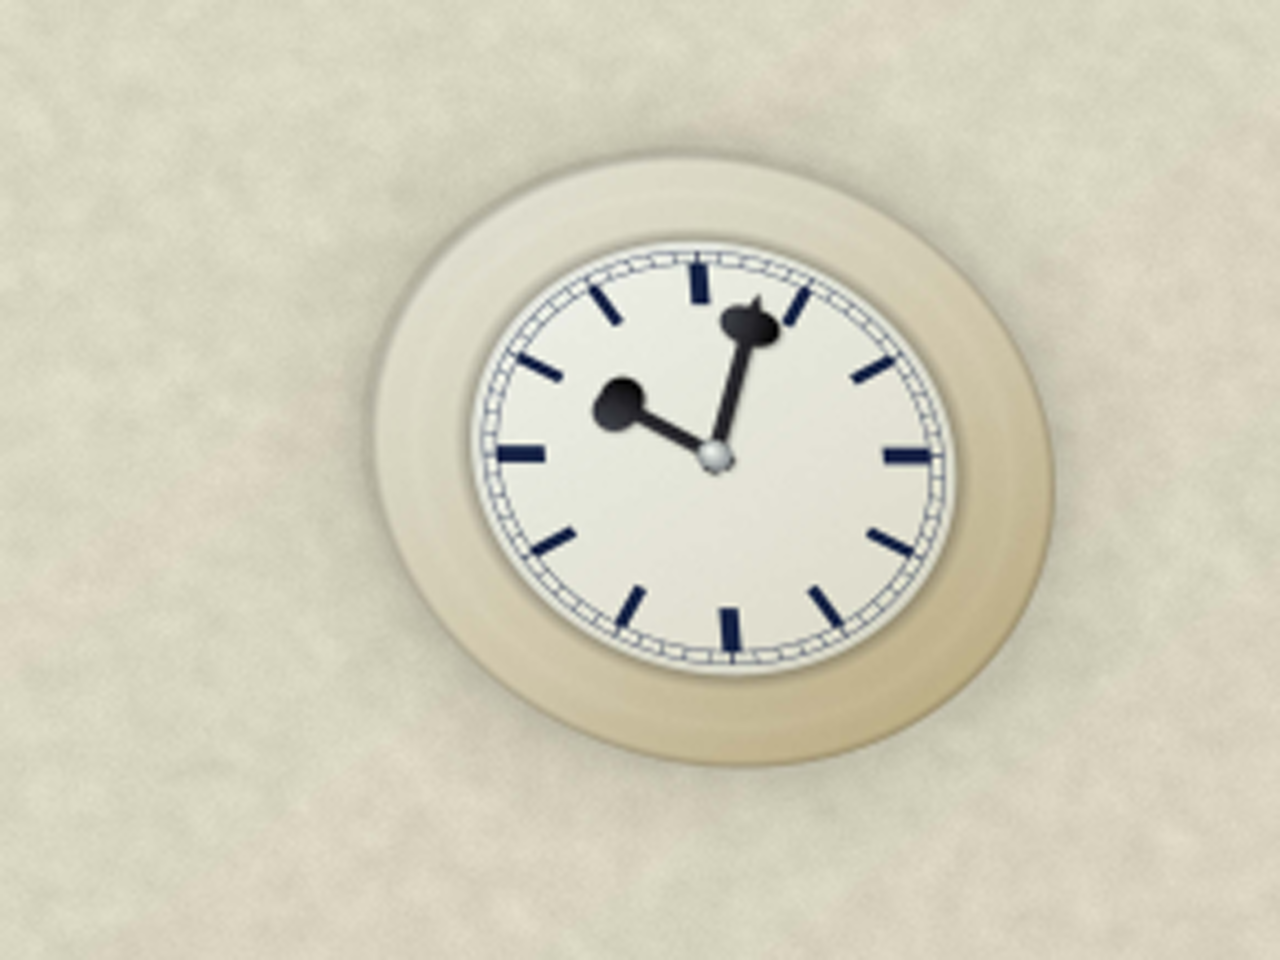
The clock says 10:03
